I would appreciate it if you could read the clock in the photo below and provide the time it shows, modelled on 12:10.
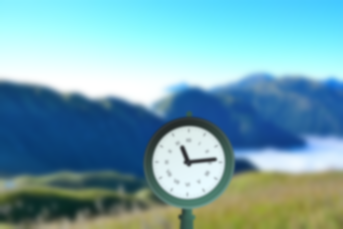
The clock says 11:14
